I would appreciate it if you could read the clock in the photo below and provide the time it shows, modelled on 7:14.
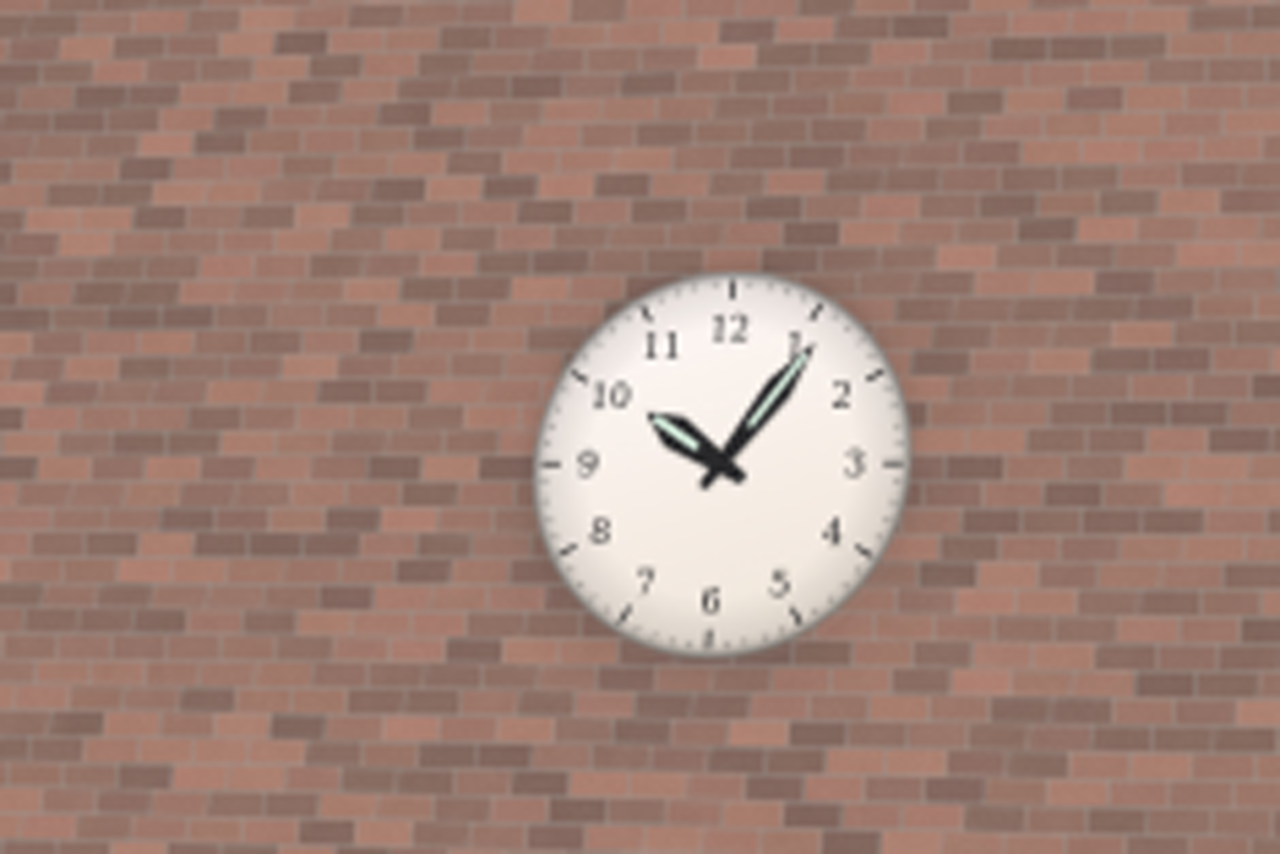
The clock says 10:06
